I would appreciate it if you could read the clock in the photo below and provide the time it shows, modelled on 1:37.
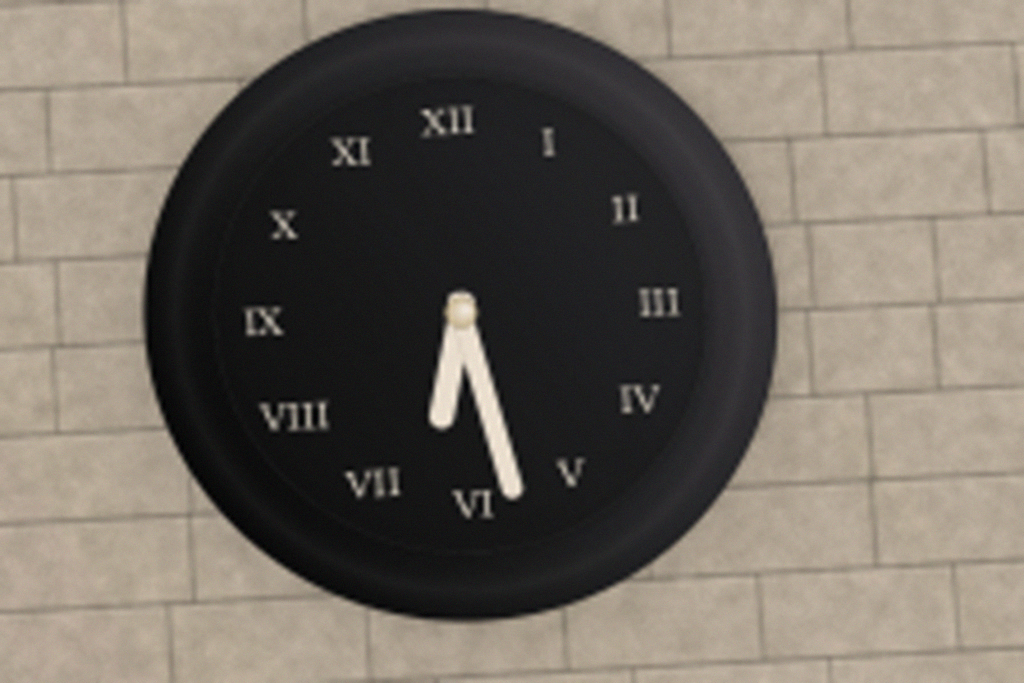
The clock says 6:28
